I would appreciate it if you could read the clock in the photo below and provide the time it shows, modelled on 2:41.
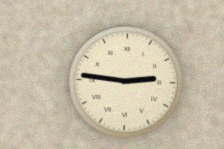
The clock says 2:46
